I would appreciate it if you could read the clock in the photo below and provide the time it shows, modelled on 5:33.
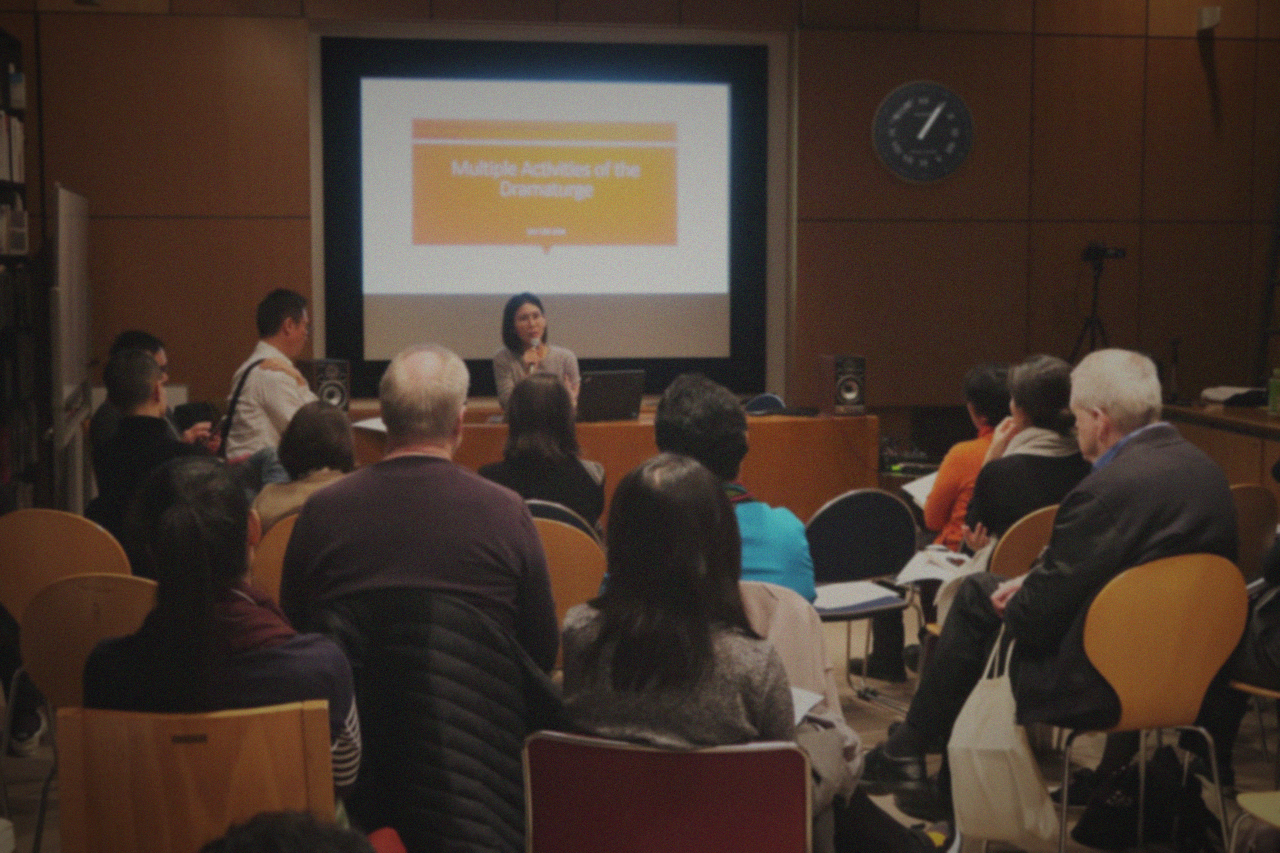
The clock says 1:06
